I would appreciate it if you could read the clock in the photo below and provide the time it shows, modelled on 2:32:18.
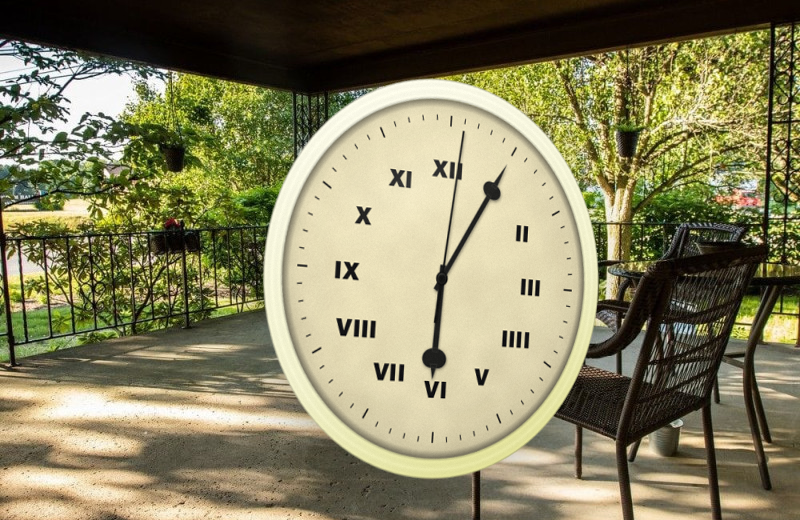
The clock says 6:05:01
